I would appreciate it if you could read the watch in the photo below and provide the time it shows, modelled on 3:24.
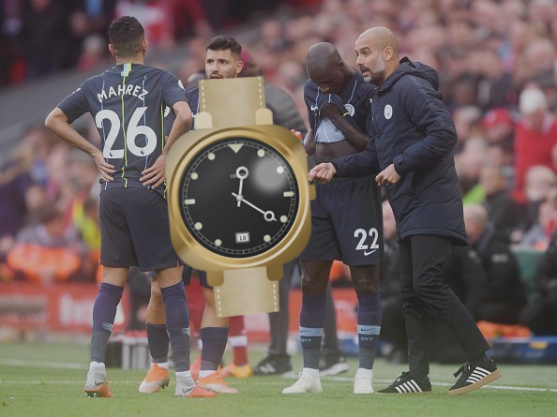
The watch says 12:21
